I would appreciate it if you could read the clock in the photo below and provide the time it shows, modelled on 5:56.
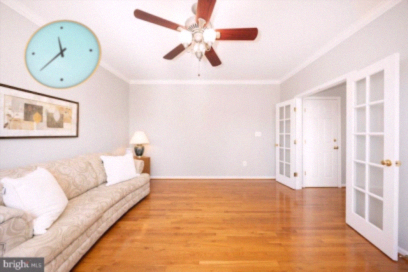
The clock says 11:38
